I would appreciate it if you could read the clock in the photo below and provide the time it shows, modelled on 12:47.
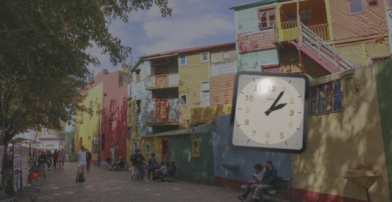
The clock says 2:05
